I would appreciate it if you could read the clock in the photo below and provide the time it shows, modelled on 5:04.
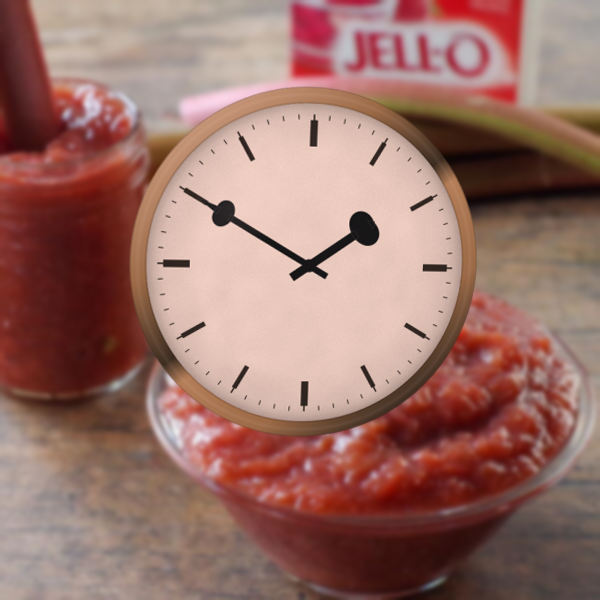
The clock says 1:50
